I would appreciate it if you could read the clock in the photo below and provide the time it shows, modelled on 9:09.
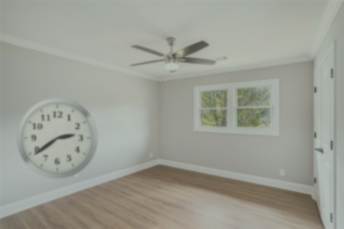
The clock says 2:39
